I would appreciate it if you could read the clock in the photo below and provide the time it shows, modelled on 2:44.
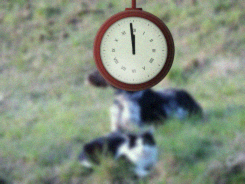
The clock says 11:59
